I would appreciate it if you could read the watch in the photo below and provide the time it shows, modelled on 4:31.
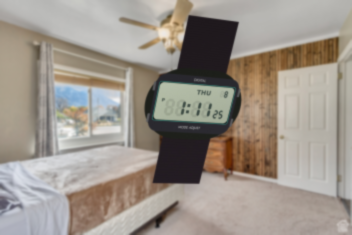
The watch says 1:11
